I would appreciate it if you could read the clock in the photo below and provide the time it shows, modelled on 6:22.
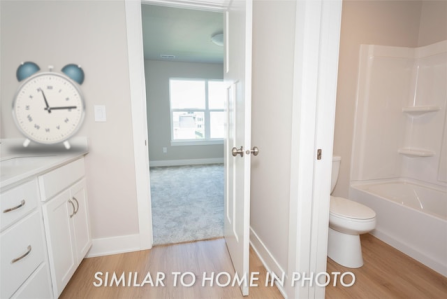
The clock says 11:14
